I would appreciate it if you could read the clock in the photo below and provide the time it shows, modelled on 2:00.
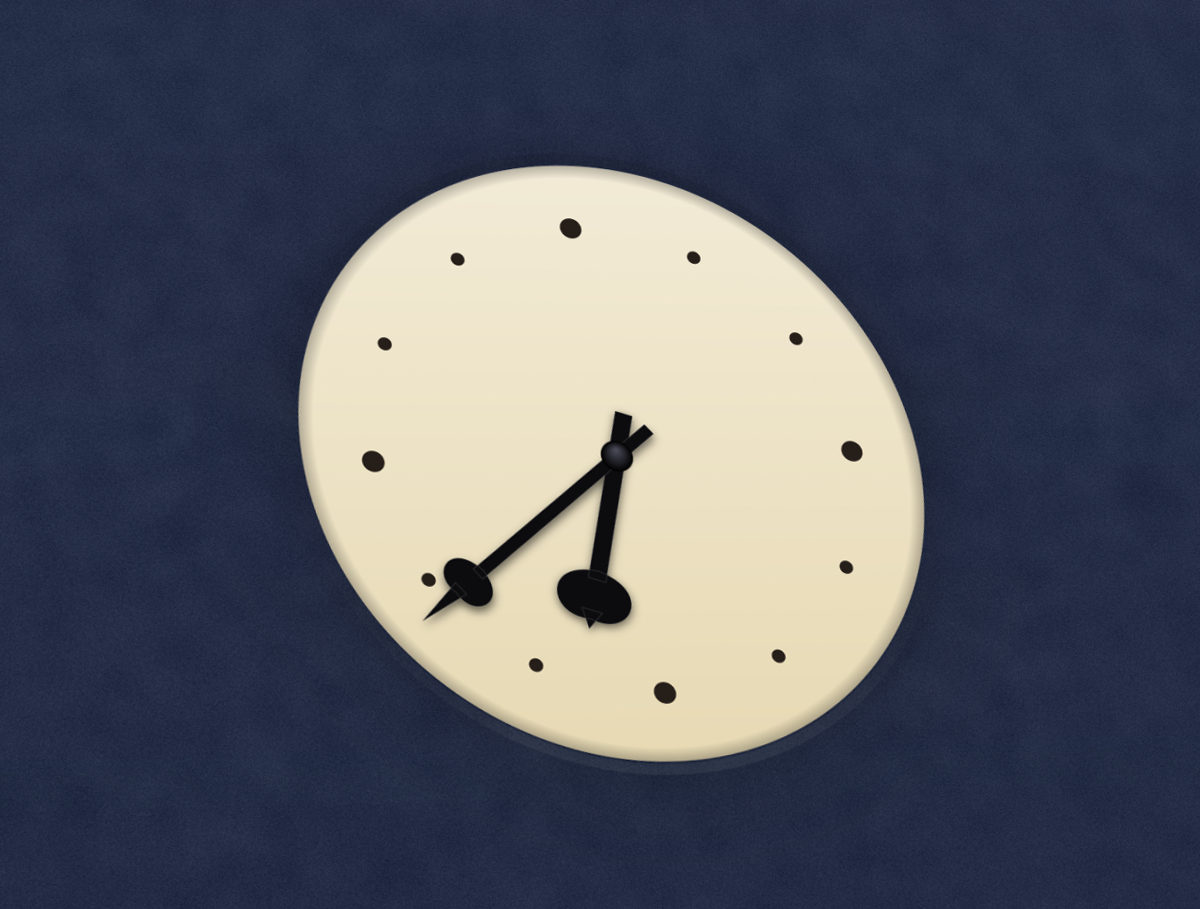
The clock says 6:39
